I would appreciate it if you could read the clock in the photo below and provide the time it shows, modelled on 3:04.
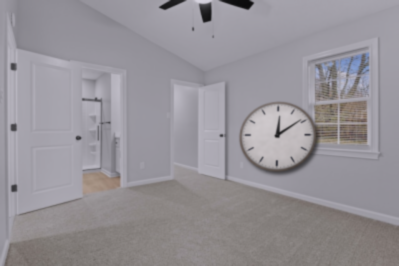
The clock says 12:09
